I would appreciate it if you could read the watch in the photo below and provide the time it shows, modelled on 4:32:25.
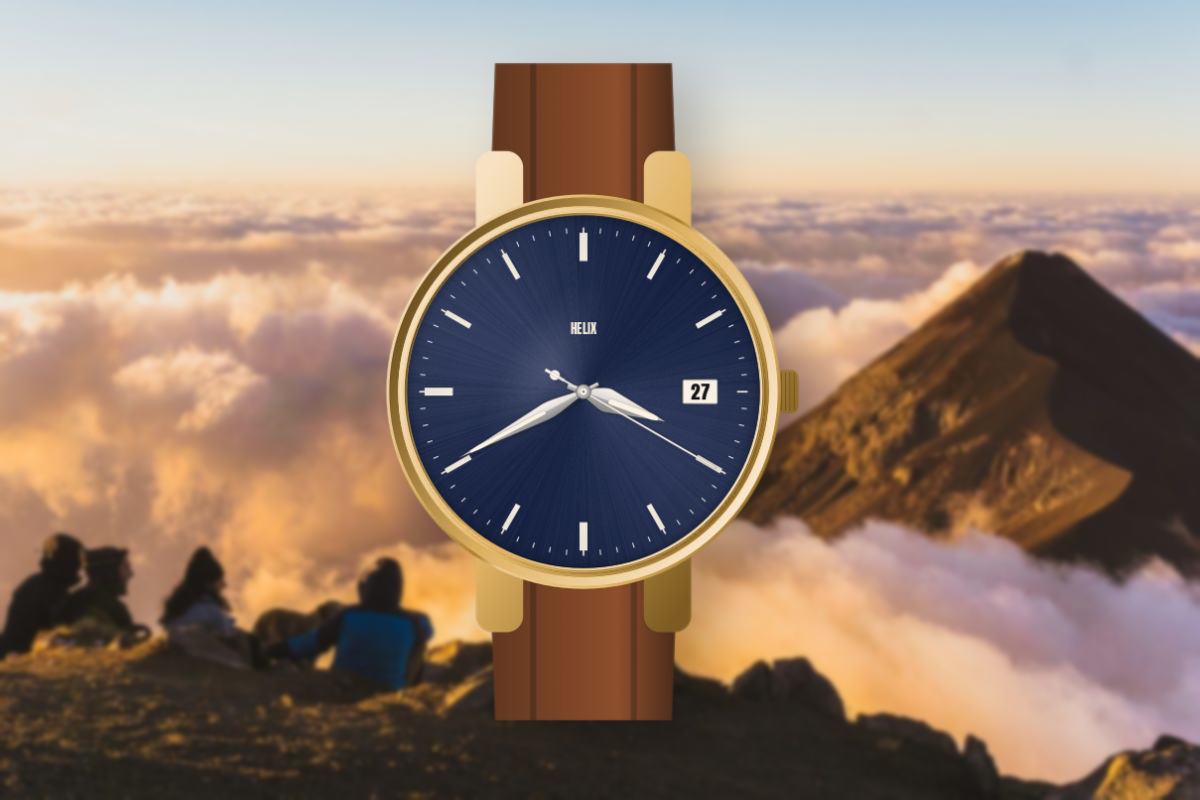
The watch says 3:40:20
